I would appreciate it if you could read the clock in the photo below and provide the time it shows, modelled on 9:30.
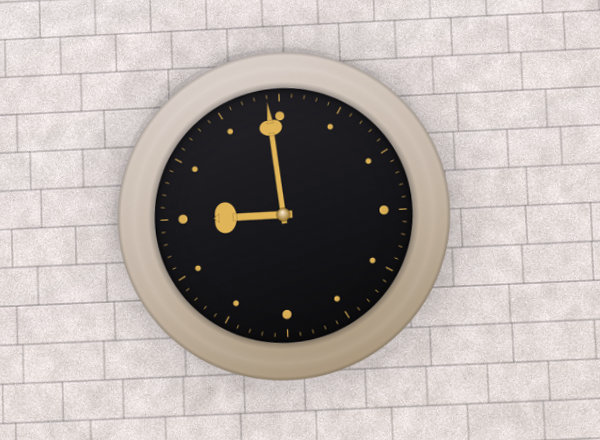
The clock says 8:59
